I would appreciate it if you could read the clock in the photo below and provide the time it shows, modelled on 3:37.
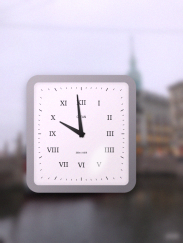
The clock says 9:59
